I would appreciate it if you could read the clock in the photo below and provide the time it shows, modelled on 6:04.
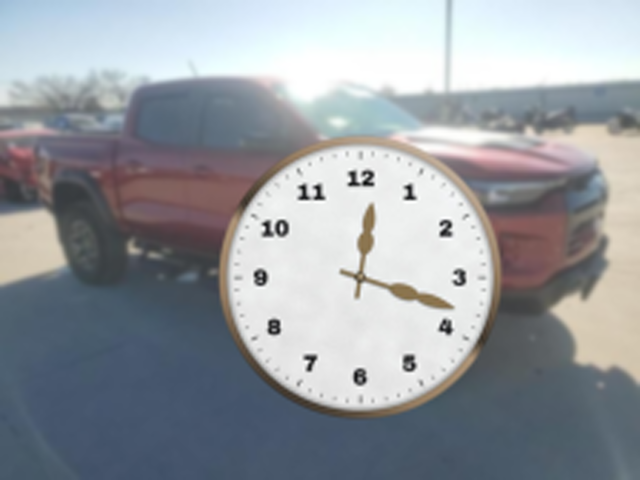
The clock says 12:18
